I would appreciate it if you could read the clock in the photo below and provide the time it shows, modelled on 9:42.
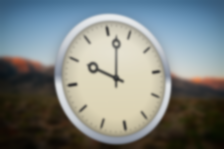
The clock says 10:02
